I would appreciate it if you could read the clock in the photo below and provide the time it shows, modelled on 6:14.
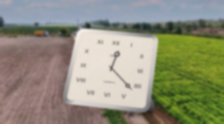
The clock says 12:22
